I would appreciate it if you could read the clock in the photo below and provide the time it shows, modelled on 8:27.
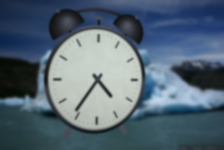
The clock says 4:36
